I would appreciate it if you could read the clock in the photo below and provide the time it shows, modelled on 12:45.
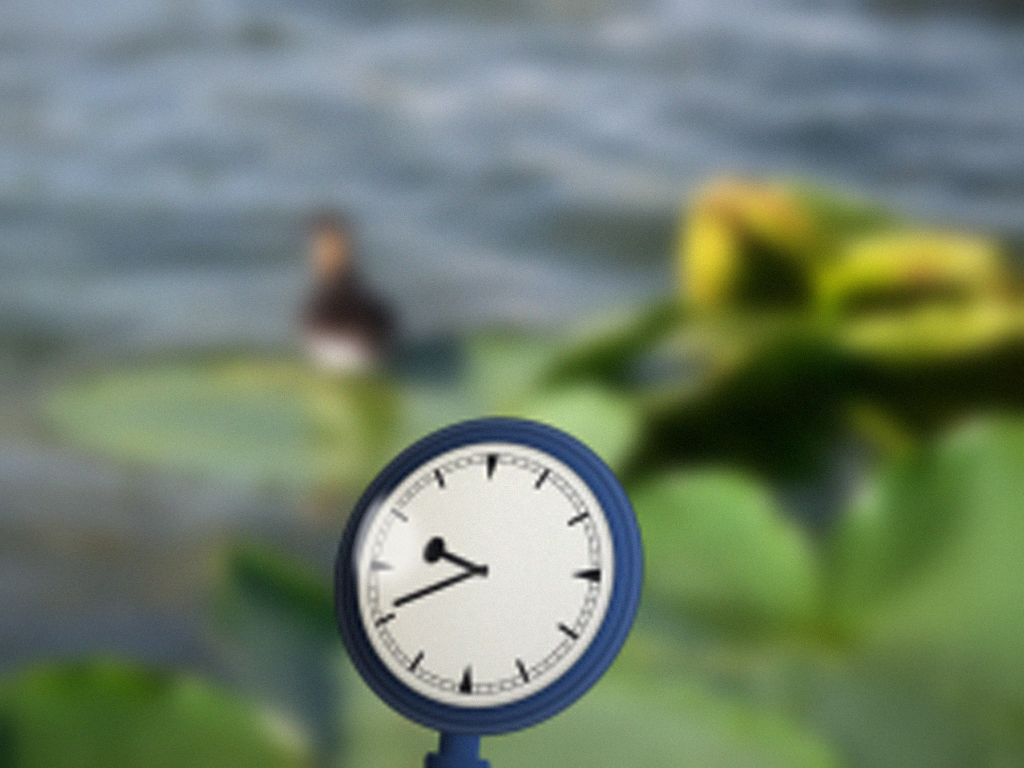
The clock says 9:41
